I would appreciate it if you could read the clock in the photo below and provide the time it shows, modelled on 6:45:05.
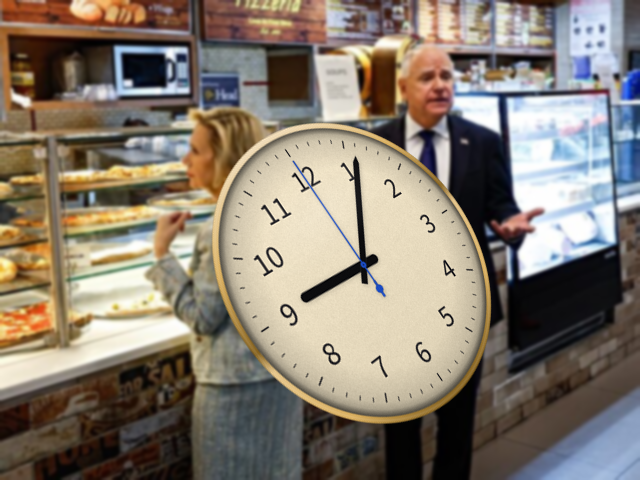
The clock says 9:06:00
